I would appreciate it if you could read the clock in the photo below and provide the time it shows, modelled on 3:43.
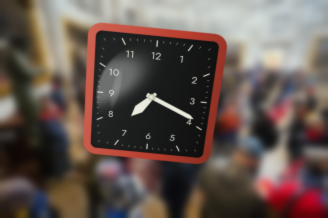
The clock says 7:19
